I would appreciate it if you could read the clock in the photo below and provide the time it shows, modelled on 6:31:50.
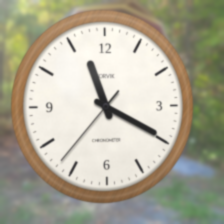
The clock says 11:19:37
